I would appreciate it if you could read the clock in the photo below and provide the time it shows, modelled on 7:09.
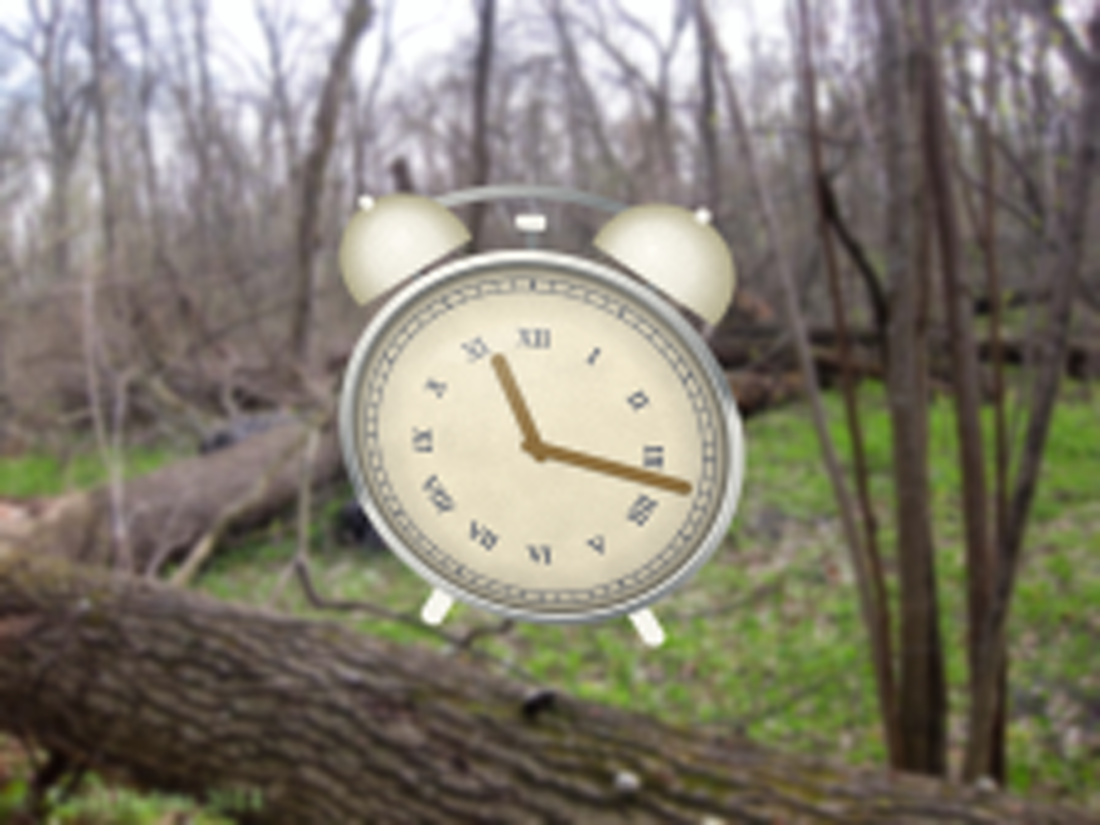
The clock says 11:17
